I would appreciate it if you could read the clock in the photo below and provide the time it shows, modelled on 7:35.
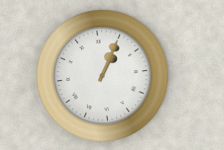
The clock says 1:05
